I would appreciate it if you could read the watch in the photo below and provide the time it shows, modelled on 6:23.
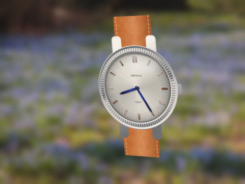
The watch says 8:25
